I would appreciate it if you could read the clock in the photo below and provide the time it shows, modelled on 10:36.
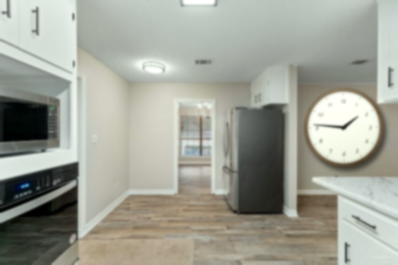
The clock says 1:46
